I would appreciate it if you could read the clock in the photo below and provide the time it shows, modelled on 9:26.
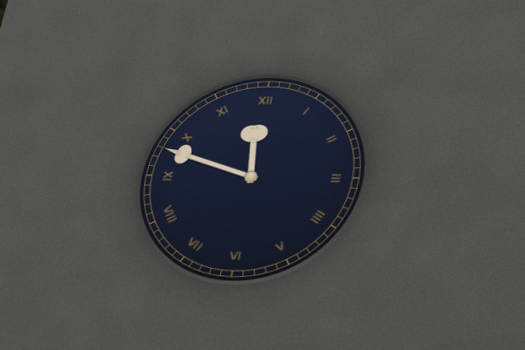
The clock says 11:48
